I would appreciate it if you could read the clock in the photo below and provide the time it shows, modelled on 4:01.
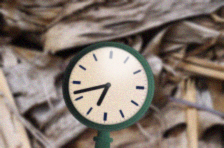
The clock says 6:42
